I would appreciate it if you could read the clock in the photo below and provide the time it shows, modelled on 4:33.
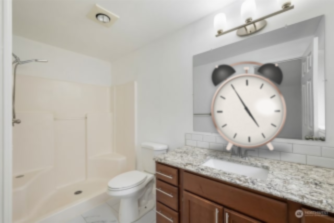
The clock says 4:55
